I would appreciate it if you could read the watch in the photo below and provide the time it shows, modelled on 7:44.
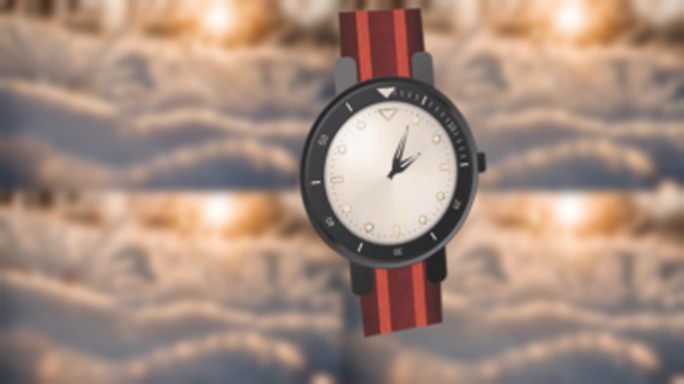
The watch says 2:04
